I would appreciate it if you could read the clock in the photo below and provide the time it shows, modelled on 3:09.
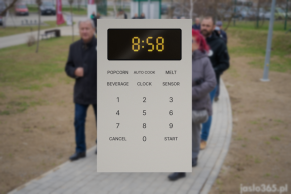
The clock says 8:58
